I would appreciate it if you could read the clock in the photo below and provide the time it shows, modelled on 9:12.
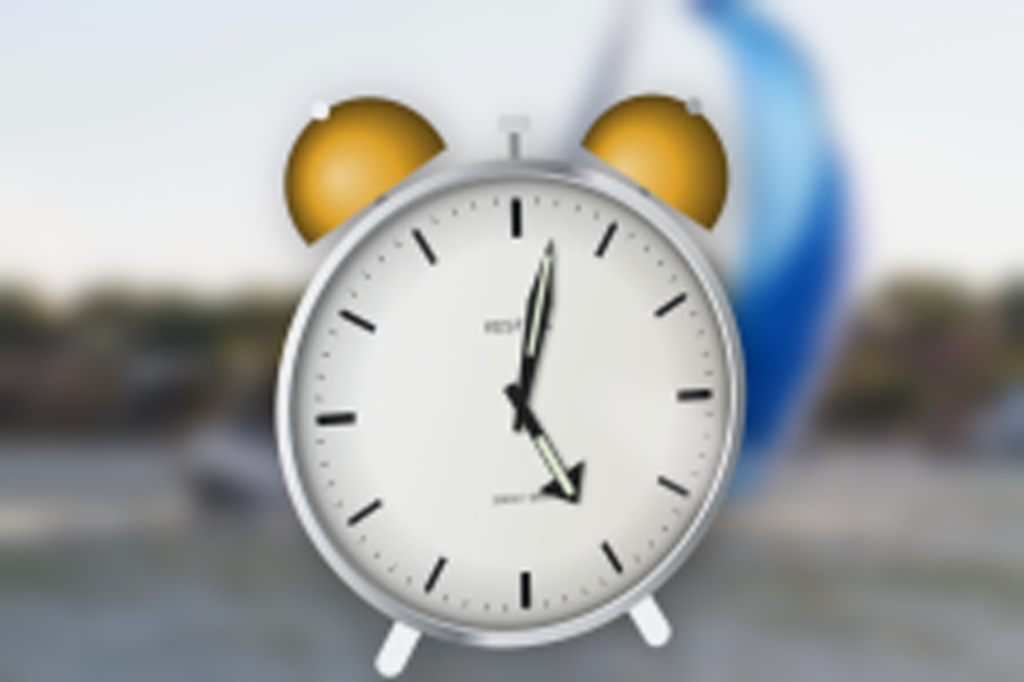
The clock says 5:02
